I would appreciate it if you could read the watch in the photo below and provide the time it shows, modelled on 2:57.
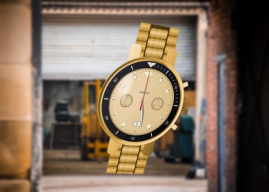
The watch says 5:28
